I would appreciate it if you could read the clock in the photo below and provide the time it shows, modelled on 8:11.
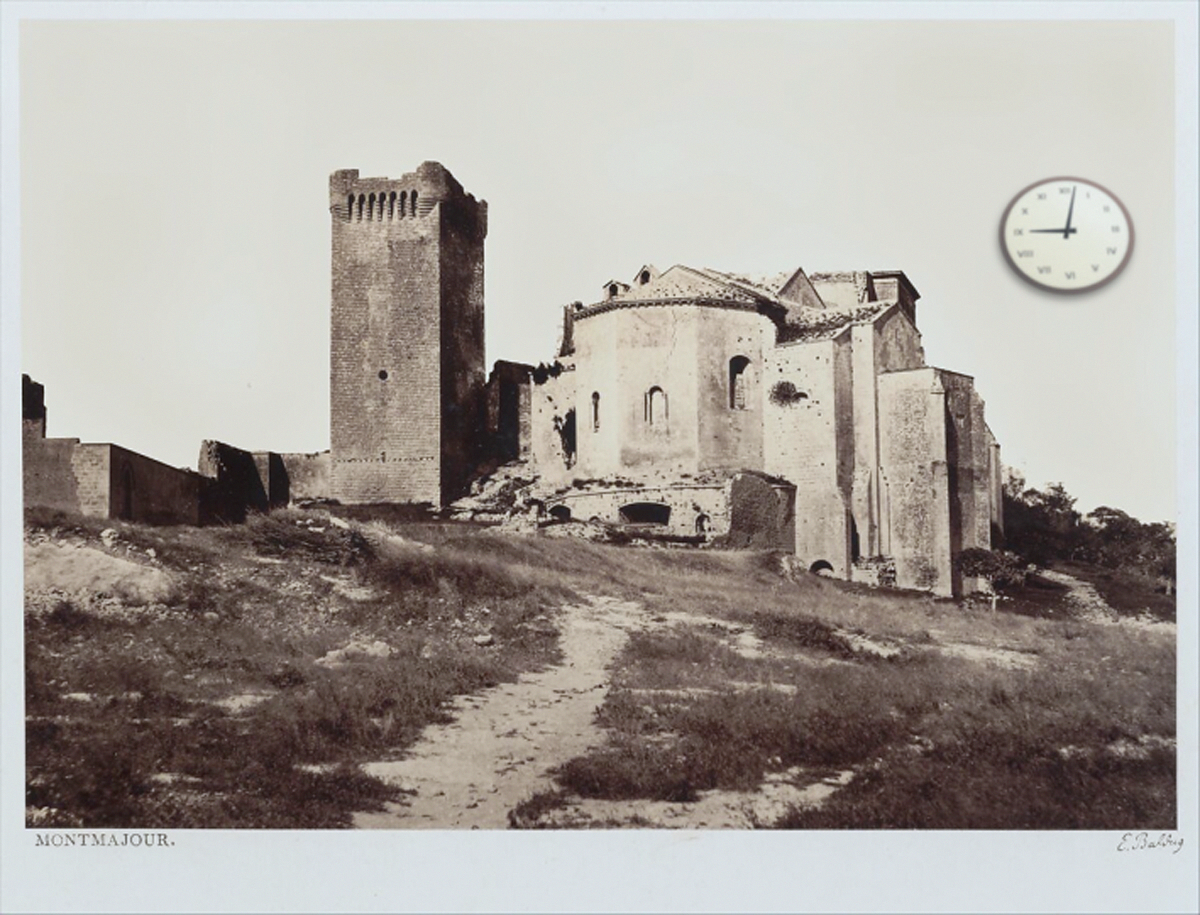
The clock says 9:02
